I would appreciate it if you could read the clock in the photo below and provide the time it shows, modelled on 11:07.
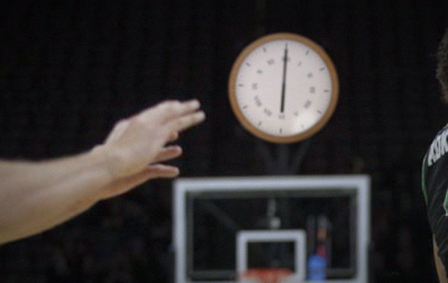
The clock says 6:00
